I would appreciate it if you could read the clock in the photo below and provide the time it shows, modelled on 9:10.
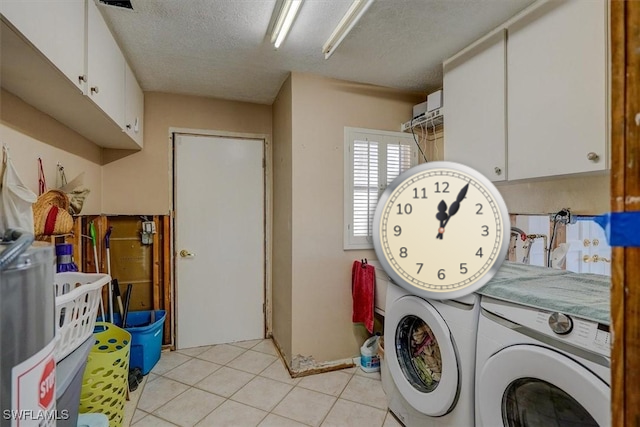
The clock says 12:05
